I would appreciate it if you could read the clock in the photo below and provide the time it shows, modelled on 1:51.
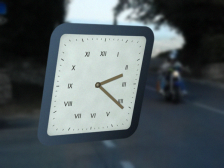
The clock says 2:21
